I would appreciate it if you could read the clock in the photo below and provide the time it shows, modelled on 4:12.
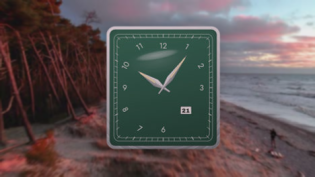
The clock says 10:06
